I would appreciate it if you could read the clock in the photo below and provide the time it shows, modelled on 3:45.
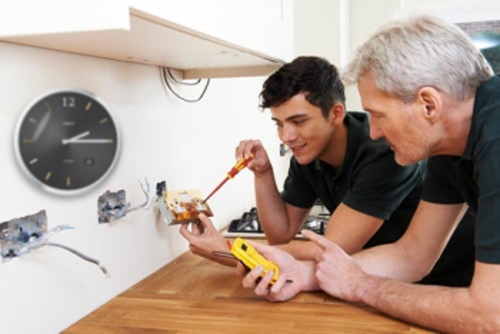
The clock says 2:15
